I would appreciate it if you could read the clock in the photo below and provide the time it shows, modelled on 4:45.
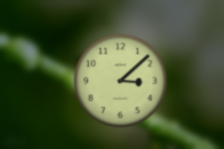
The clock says 3:08
